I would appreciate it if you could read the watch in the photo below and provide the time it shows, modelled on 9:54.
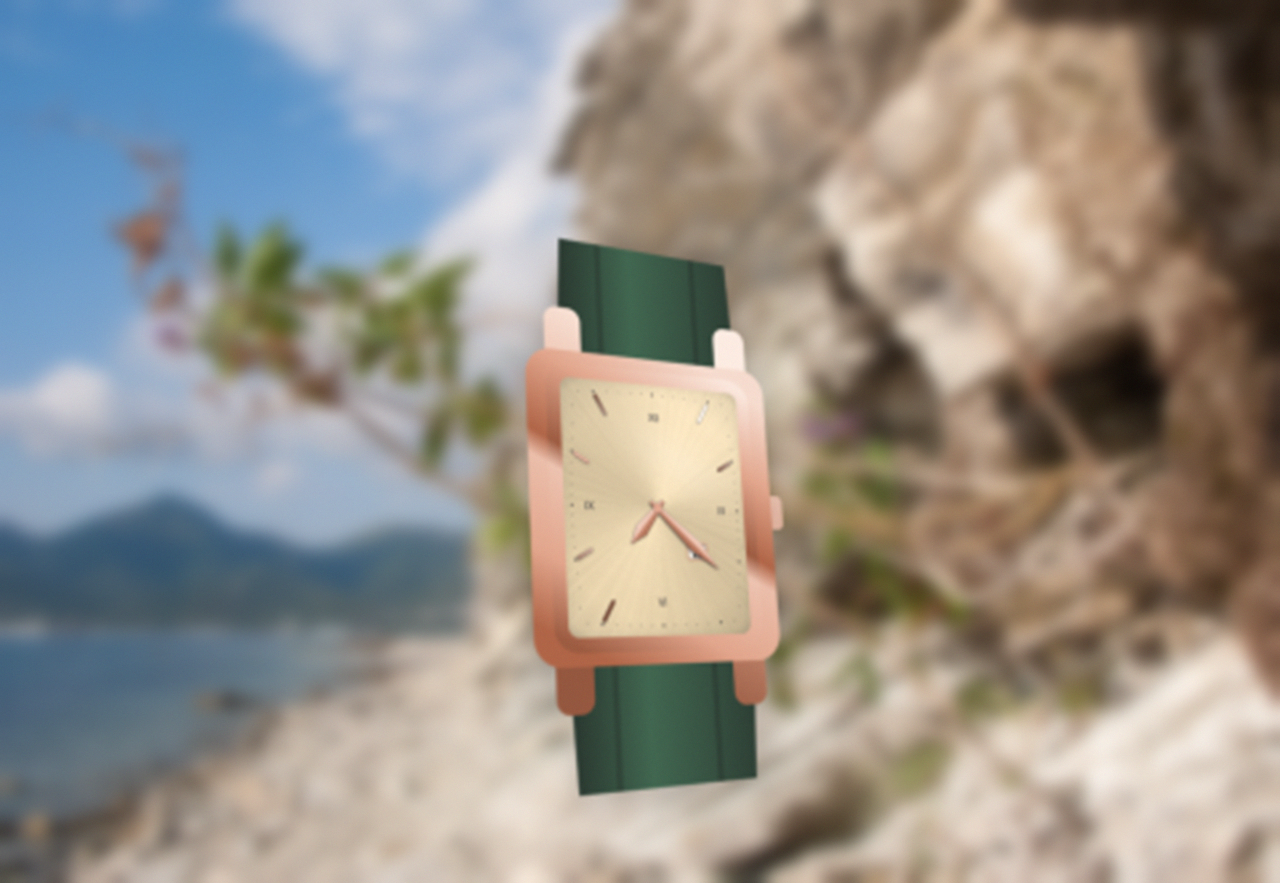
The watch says 7:22
